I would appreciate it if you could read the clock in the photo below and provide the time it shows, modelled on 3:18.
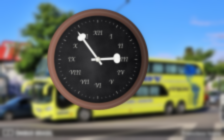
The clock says 2:54
